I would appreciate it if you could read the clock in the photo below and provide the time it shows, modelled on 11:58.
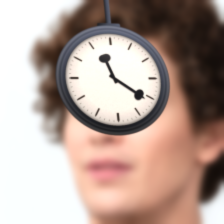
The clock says 11:21
